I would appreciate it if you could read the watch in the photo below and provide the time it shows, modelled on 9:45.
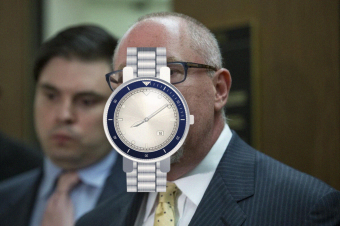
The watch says 8:09
